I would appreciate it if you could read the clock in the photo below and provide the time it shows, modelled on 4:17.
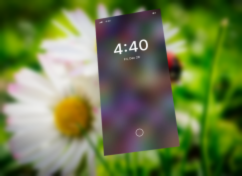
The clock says 4:40
